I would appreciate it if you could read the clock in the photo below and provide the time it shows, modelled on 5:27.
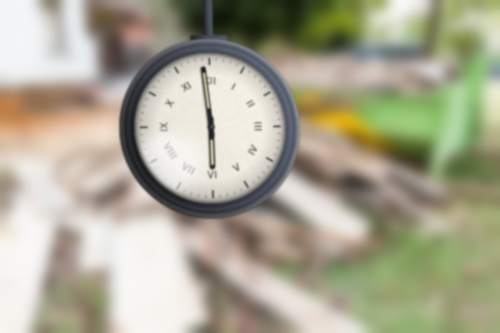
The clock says 5:59
